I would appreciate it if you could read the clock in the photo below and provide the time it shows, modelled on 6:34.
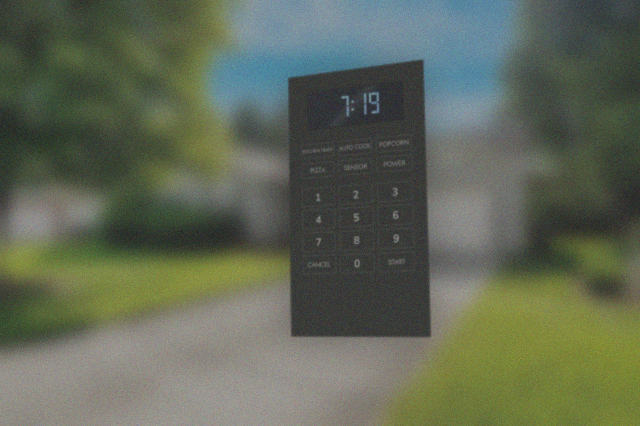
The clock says 7:19
